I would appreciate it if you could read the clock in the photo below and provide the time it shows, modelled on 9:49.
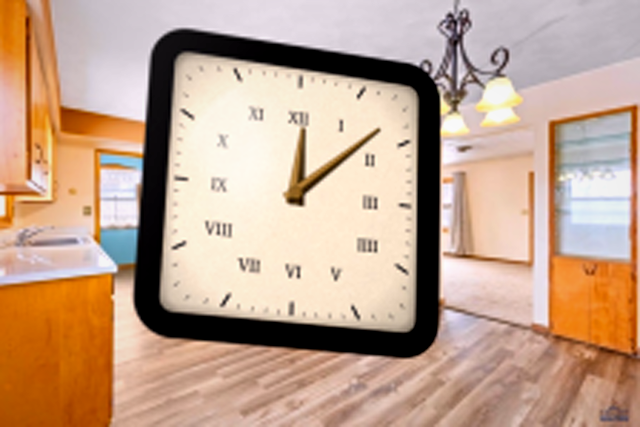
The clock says 12:08
